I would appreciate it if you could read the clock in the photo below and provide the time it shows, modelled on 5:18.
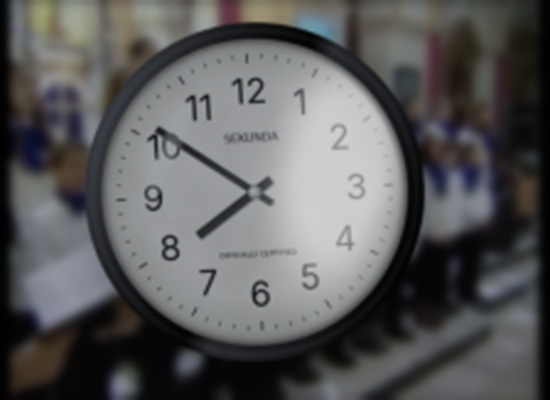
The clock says 7:51
